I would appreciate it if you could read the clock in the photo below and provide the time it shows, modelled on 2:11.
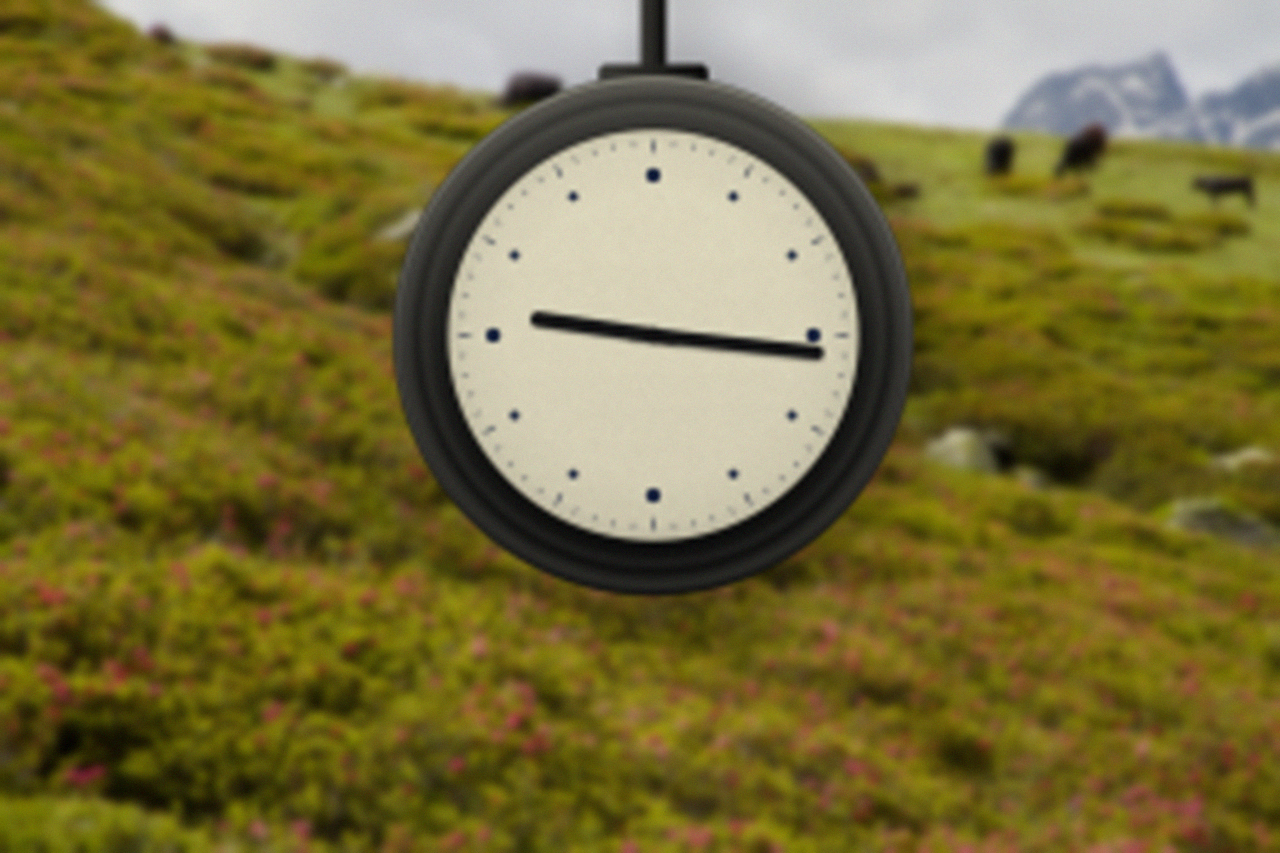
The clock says 9:16
